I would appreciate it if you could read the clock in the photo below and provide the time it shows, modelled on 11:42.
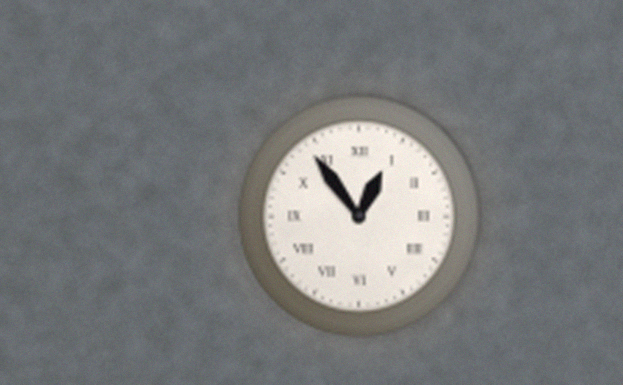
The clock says 12:54
